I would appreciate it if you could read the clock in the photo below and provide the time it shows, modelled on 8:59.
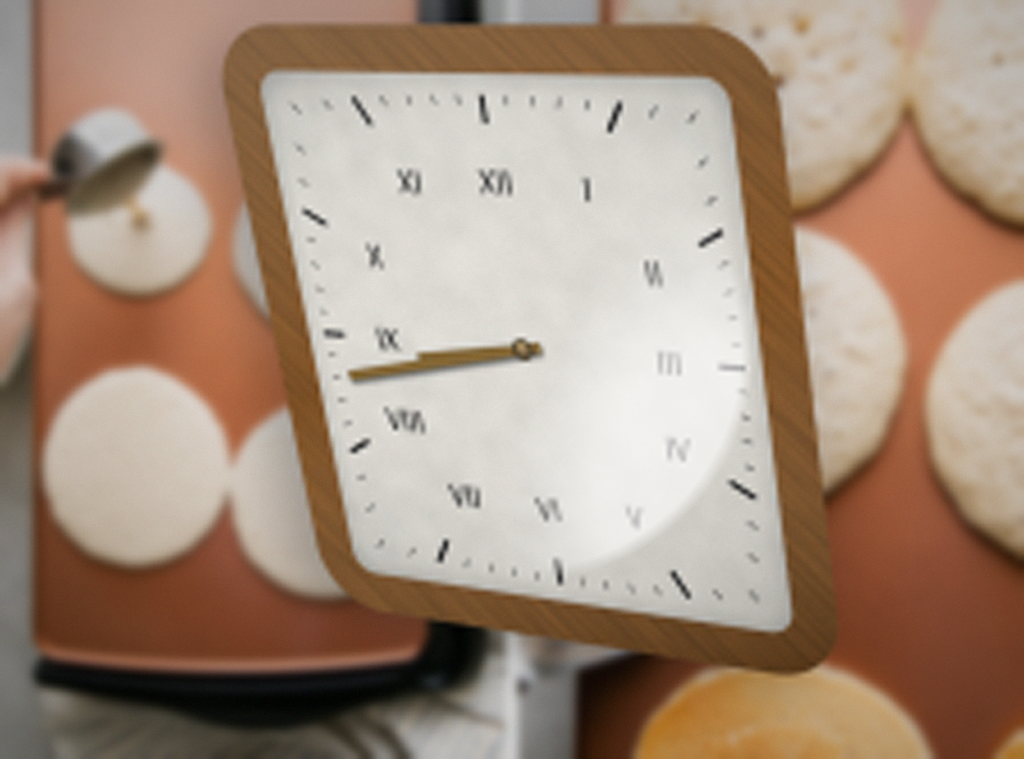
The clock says 8:43
